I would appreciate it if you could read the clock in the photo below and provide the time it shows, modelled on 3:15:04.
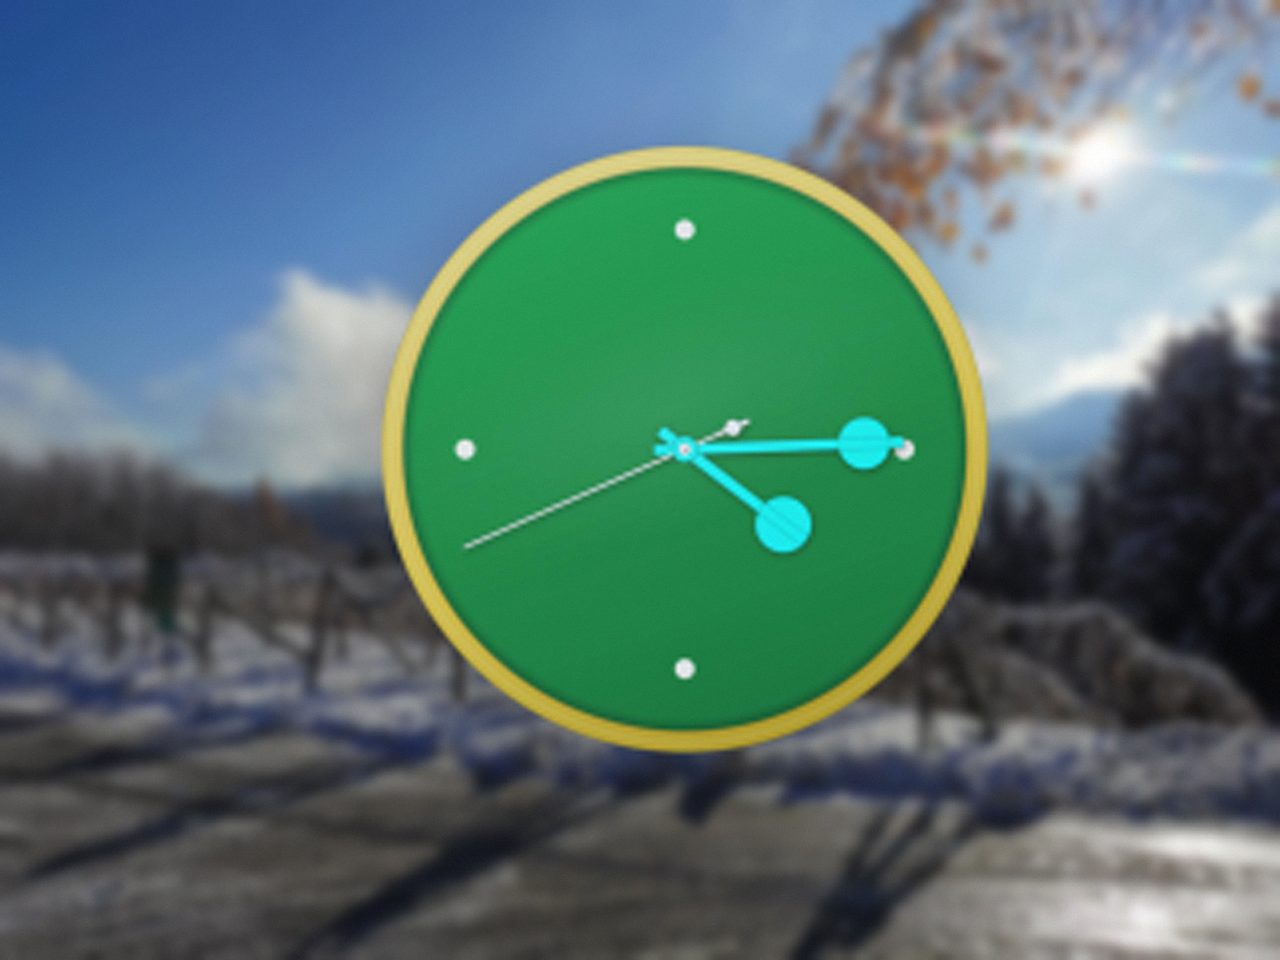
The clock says 4:14:41
